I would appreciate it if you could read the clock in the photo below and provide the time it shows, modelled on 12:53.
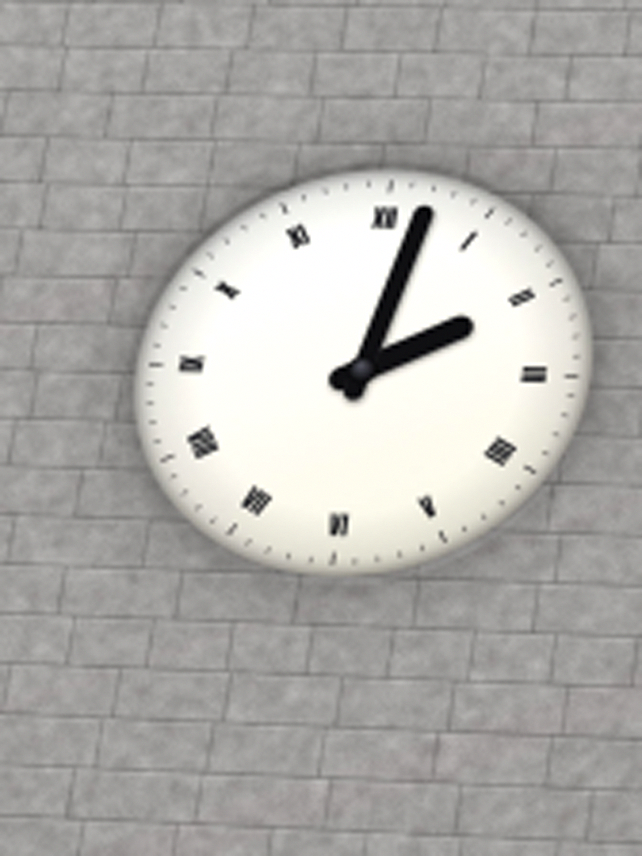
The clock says 2:02
